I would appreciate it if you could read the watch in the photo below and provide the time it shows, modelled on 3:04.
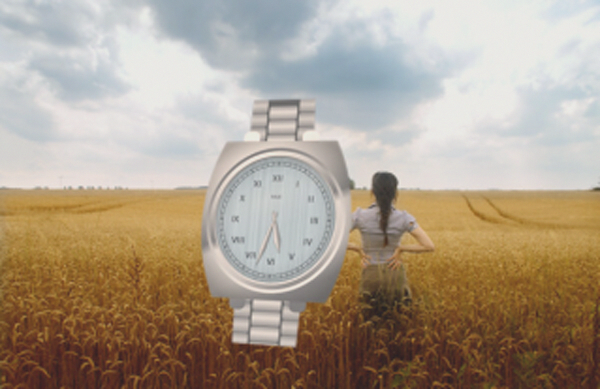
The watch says 5:33
